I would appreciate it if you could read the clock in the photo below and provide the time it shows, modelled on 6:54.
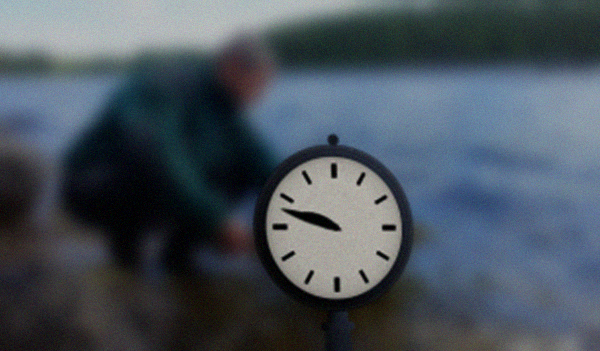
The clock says 9:48
